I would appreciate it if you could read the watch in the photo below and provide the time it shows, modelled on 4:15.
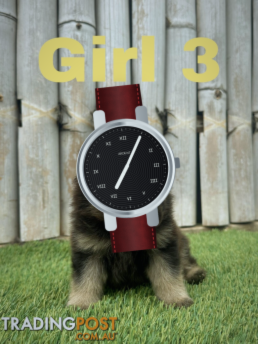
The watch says 7:05
